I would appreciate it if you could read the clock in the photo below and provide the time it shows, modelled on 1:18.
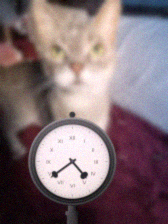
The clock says 4:39
